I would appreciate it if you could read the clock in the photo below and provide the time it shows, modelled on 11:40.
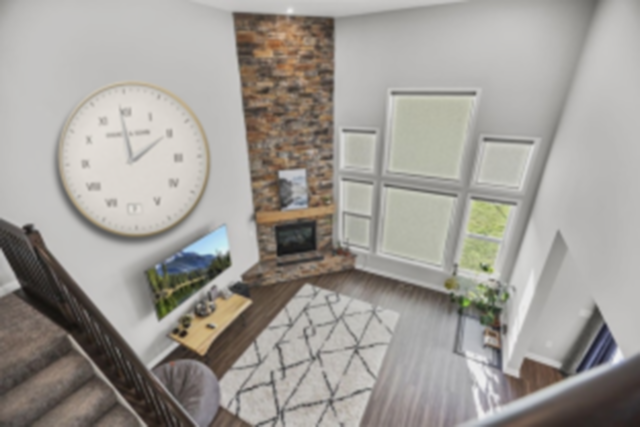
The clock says 1:59
